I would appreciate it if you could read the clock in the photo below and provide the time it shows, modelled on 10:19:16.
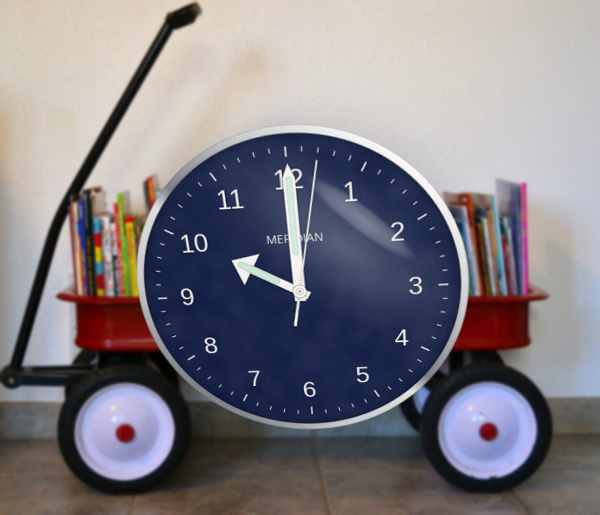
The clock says 10:00:02
